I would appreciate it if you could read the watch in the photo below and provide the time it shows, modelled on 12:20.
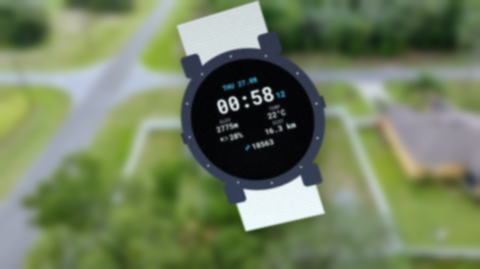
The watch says 0:58
